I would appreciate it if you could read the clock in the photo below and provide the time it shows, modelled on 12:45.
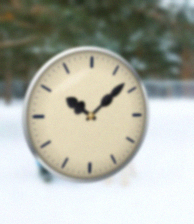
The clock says 10:08
